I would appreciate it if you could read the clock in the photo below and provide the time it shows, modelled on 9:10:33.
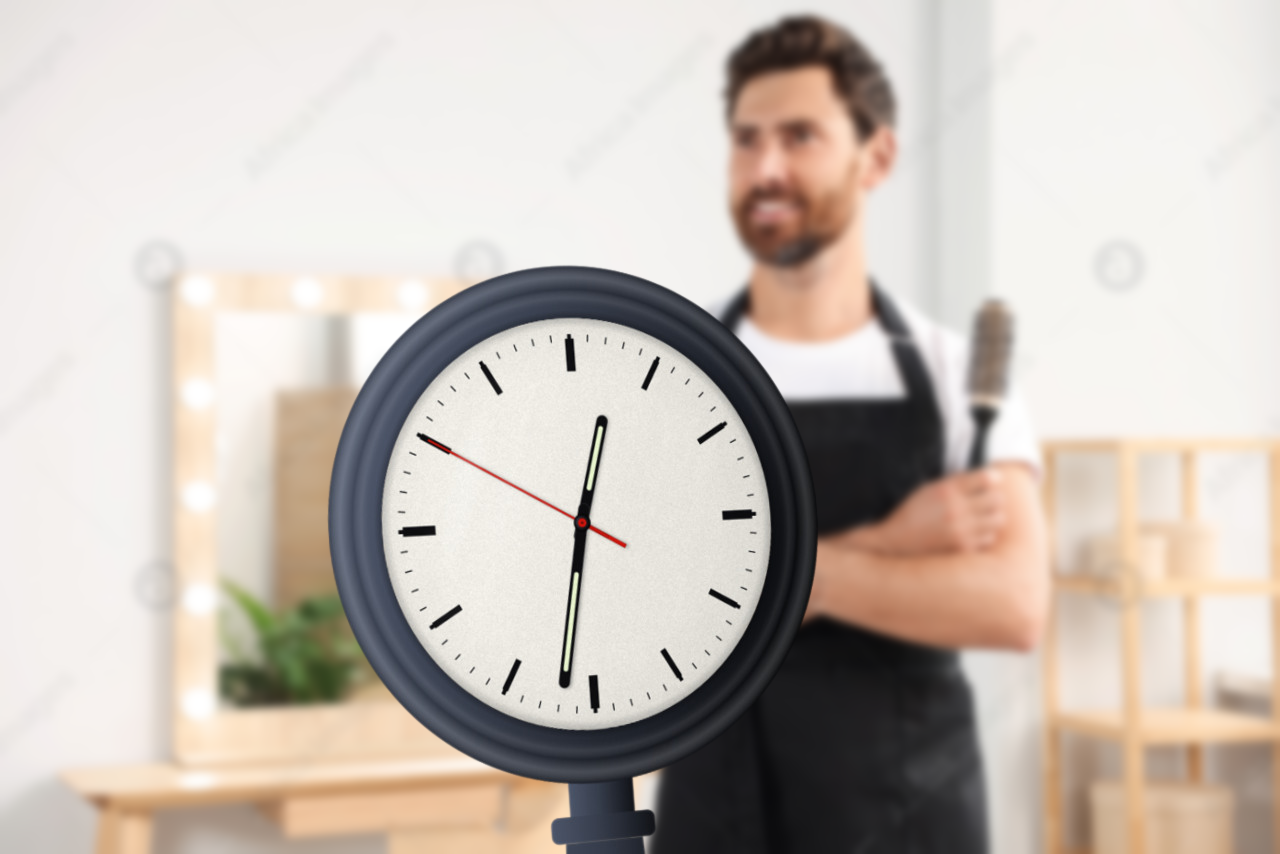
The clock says 12:31:50
